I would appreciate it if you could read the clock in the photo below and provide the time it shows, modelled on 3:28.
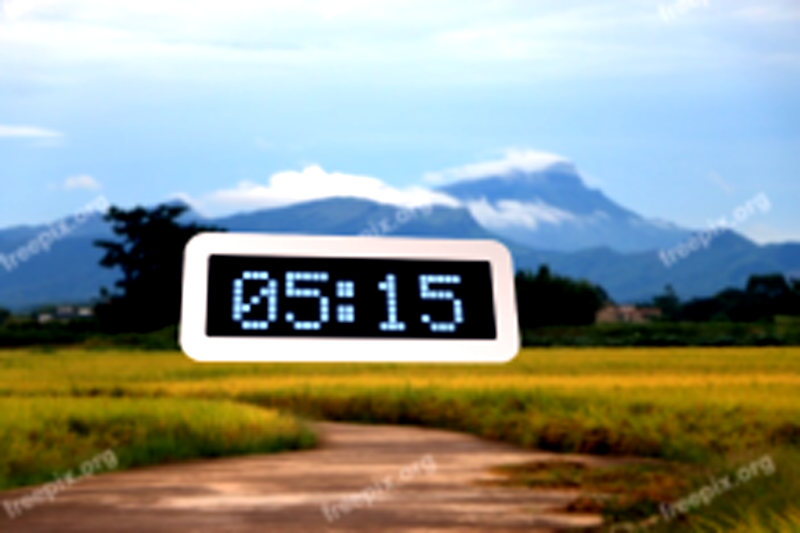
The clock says 5:15
